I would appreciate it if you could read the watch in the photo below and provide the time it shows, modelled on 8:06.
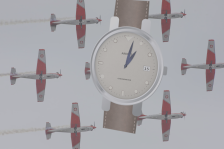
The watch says 1:02
